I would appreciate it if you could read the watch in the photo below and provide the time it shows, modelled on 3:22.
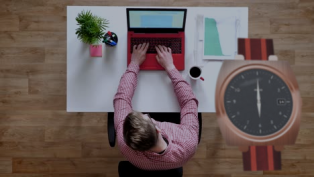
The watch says 6:00
